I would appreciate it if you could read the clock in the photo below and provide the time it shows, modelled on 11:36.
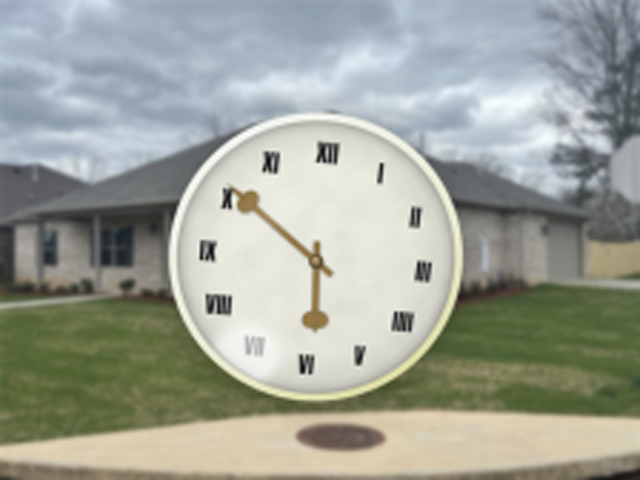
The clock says 5:51
